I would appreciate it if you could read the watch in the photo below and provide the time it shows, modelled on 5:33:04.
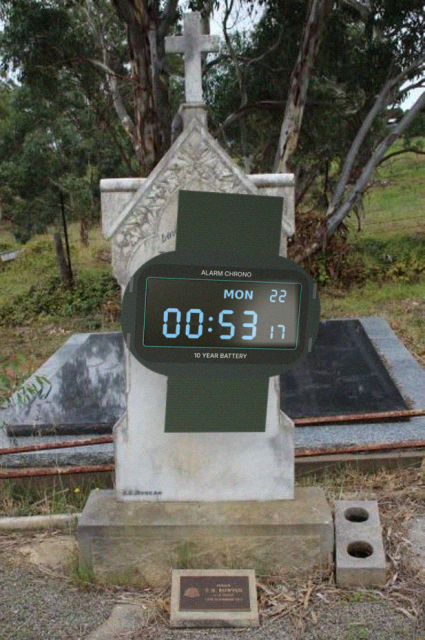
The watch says 0:53:17
